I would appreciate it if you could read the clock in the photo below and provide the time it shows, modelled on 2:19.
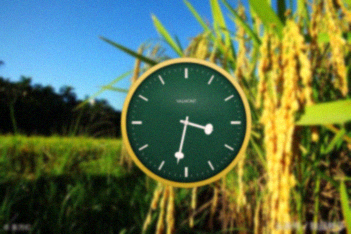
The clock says 3:32
